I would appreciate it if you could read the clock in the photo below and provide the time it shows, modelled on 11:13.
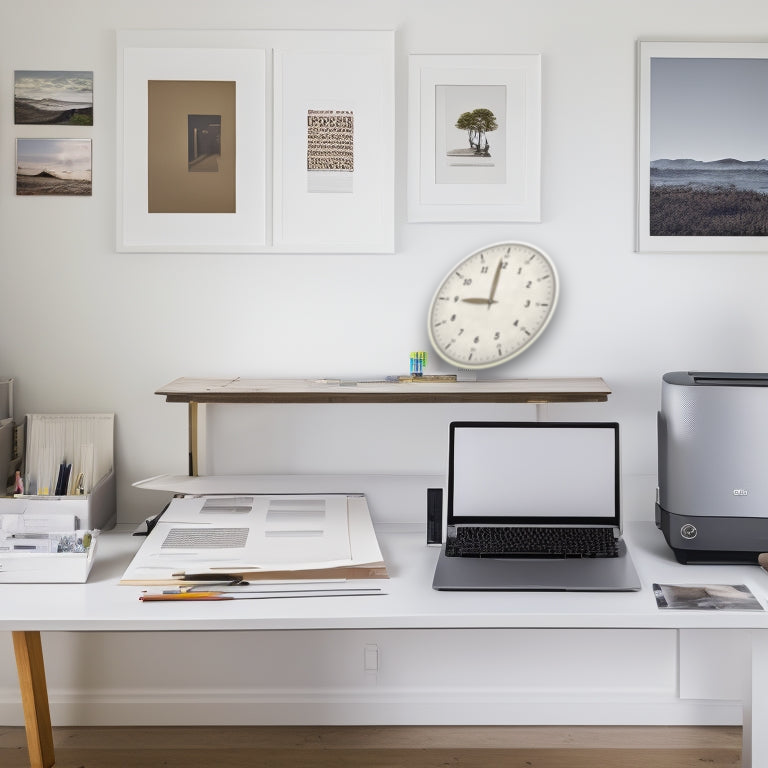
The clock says 8:59
